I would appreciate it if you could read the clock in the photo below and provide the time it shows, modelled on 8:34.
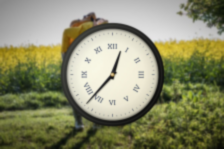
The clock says 12:37
